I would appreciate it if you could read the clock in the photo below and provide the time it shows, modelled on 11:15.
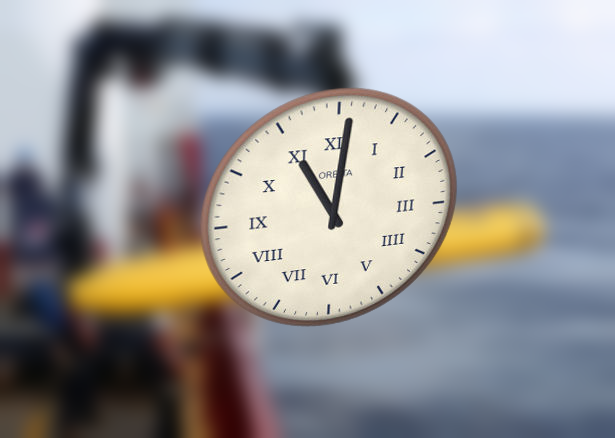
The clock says 11:01
